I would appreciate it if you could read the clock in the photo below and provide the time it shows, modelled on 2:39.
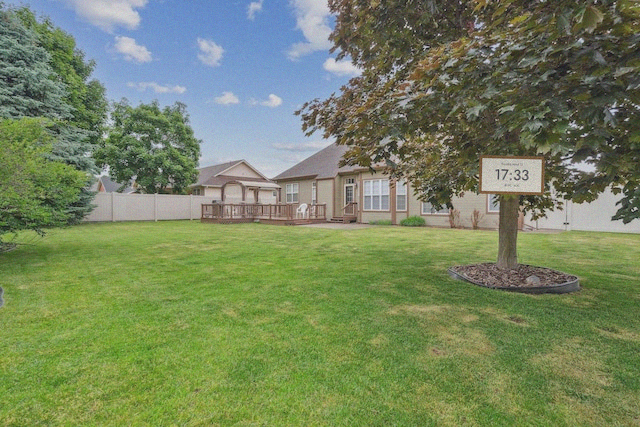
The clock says 17:33
